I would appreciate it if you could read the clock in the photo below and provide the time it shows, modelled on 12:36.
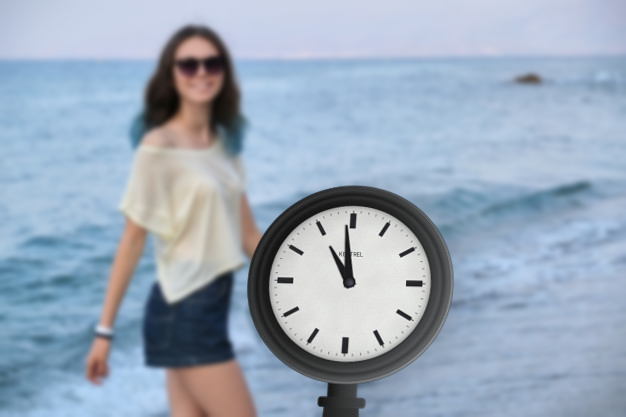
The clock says 10:59
